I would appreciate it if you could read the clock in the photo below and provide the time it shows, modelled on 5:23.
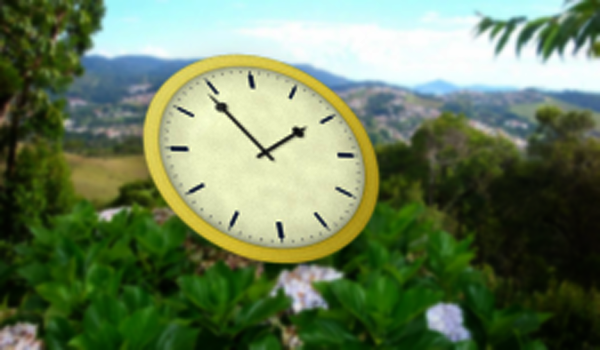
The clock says 1:54
